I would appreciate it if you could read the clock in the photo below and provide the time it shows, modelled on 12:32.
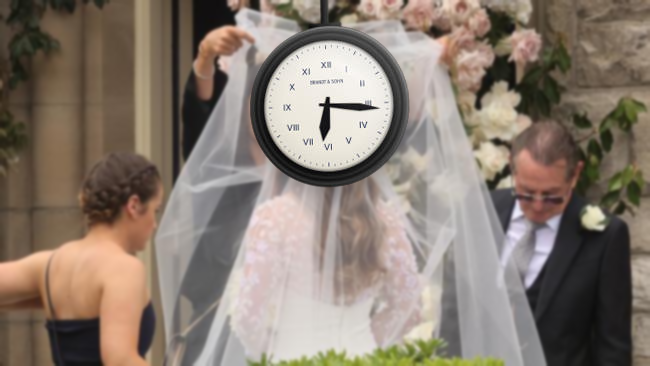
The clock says 6:16
